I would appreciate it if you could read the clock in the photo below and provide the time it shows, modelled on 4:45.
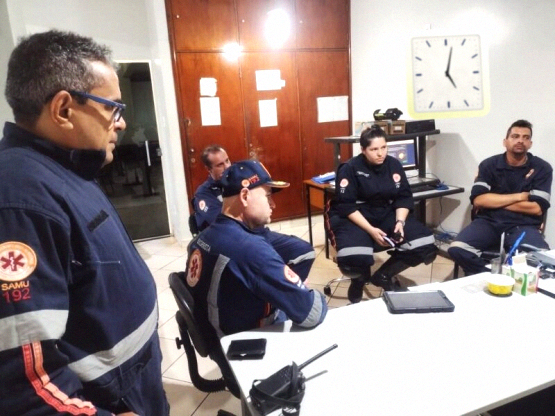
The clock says 5:02
